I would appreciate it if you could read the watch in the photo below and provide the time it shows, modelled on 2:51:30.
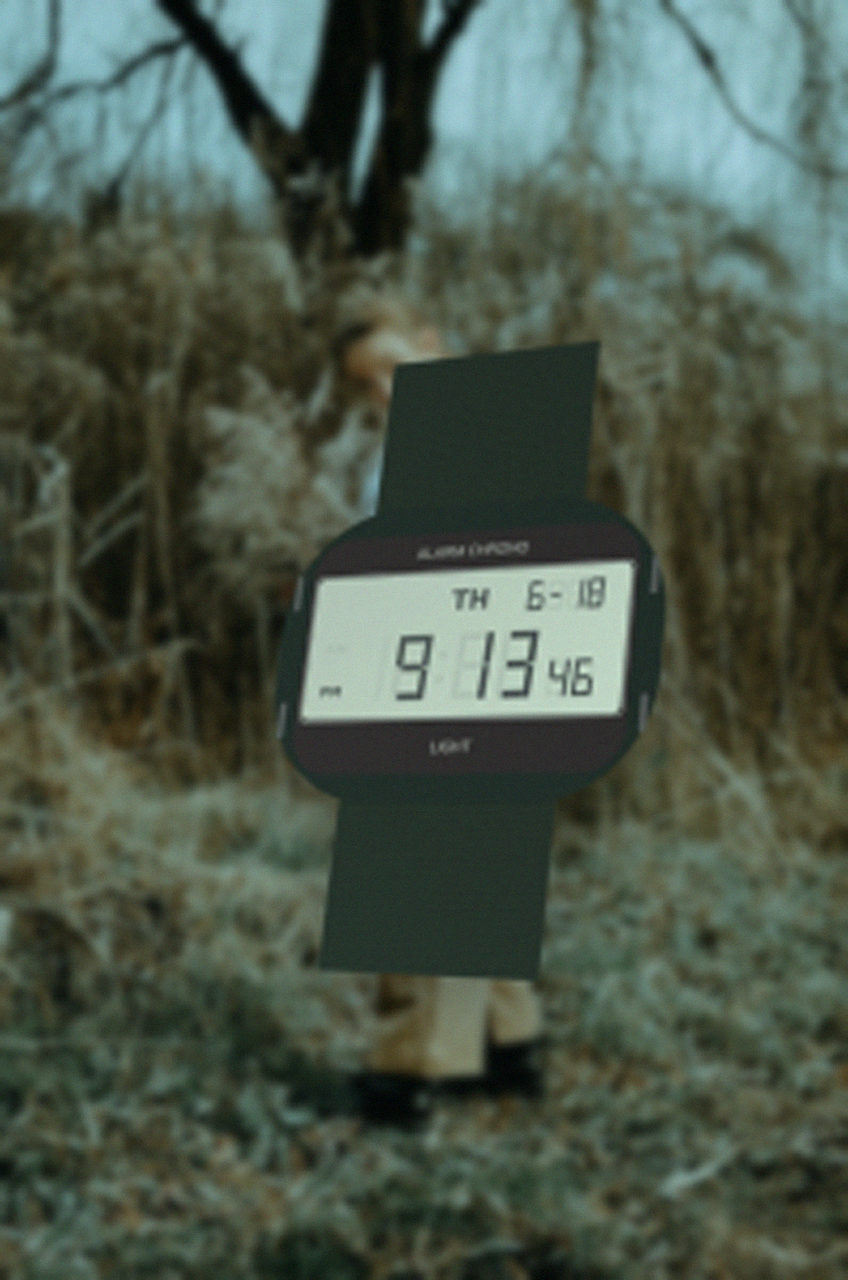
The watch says 9:13:46
